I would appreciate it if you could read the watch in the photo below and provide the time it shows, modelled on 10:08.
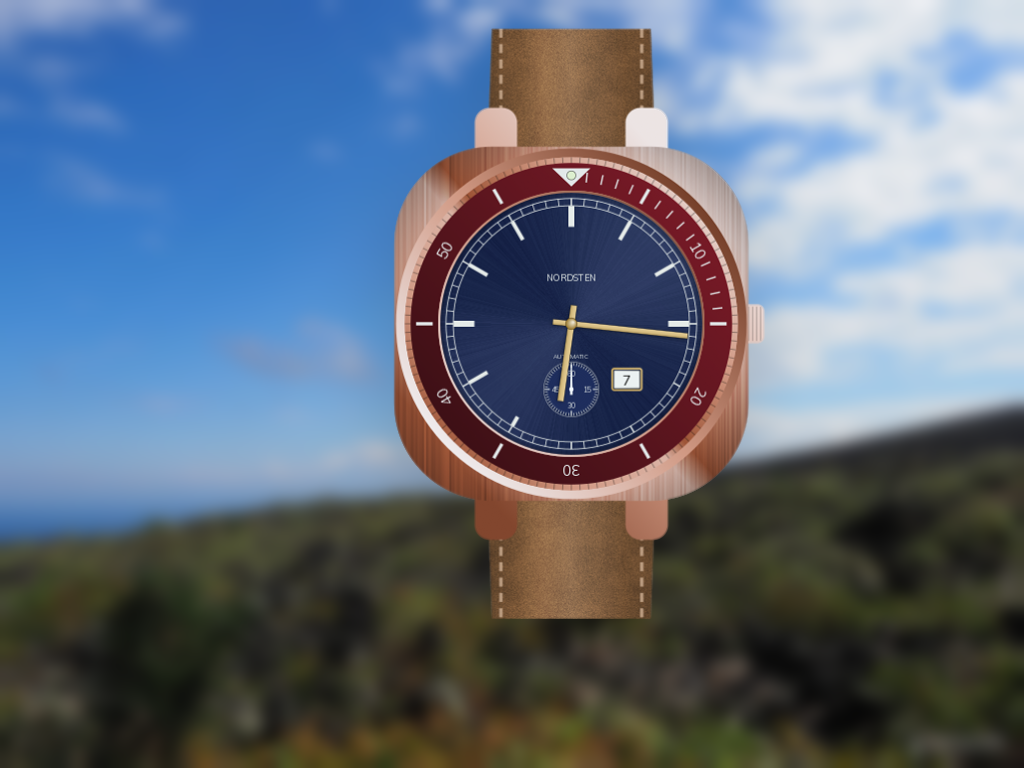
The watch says 6:16
